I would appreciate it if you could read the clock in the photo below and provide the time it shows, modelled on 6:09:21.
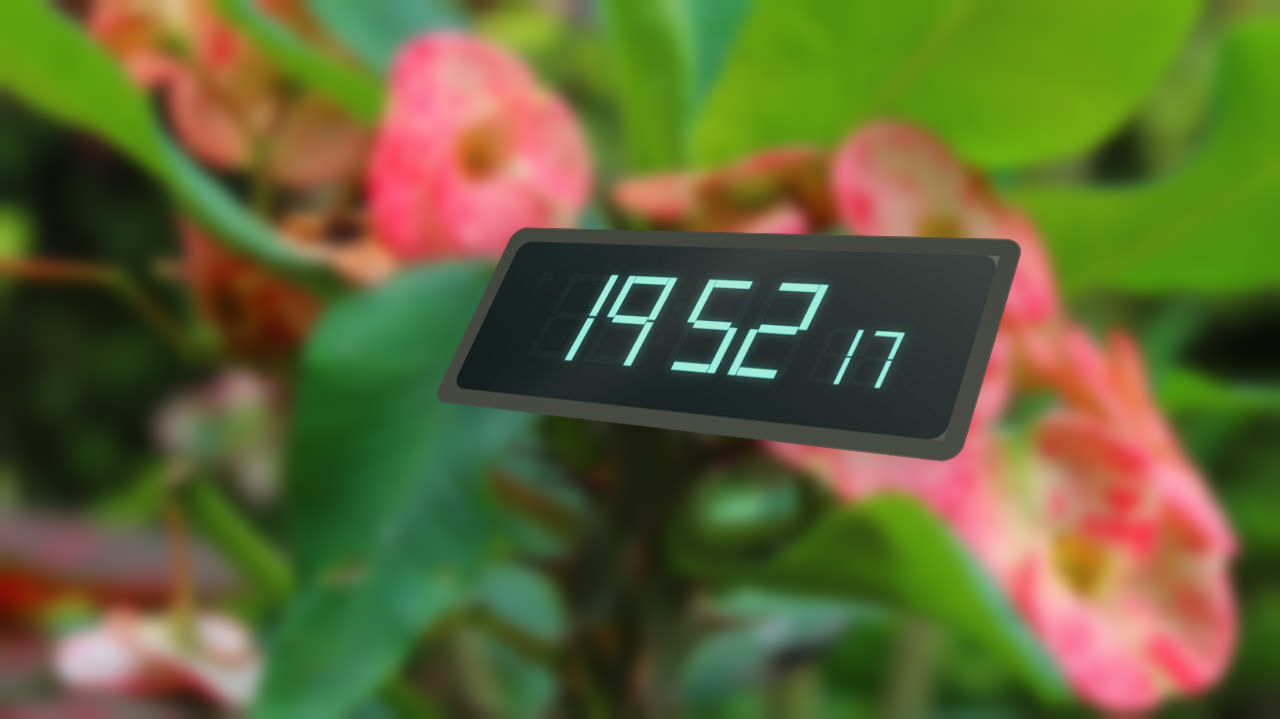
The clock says 19:52:17
